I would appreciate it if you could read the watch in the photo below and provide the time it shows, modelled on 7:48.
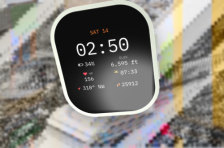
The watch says 2:50
